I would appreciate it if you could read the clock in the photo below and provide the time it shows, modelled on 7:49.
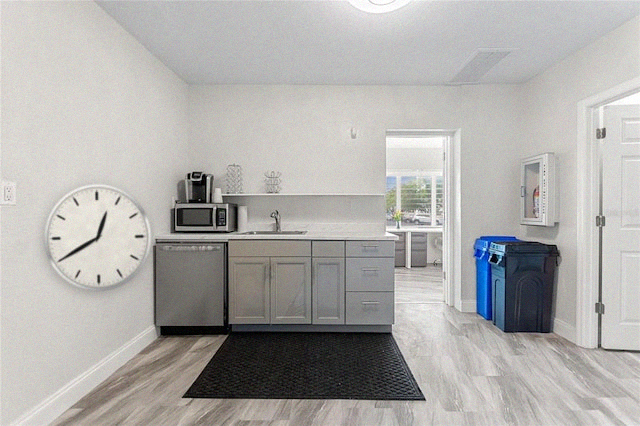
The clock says 12:40
